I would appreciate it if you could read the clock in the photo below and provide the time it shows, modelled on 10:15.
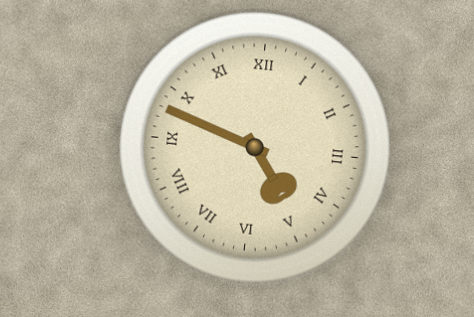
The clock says 4:48
